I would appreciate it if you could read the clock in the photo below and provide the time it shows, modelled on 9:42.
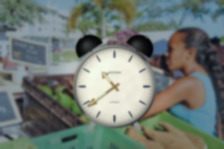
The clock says 10:39
